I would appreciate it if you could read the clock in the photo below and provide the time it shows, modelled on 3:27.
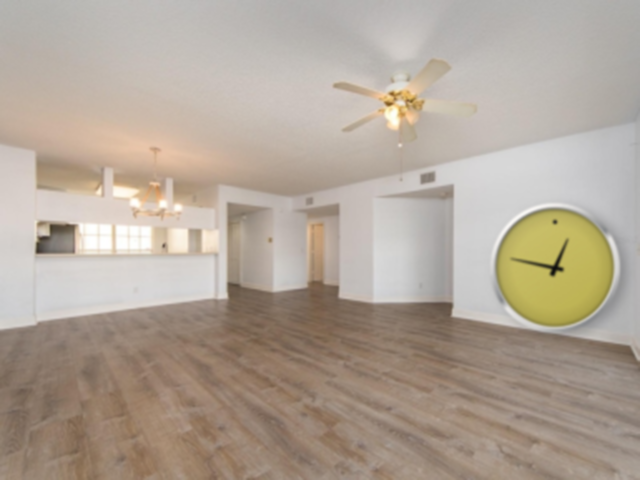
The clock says 12:47
